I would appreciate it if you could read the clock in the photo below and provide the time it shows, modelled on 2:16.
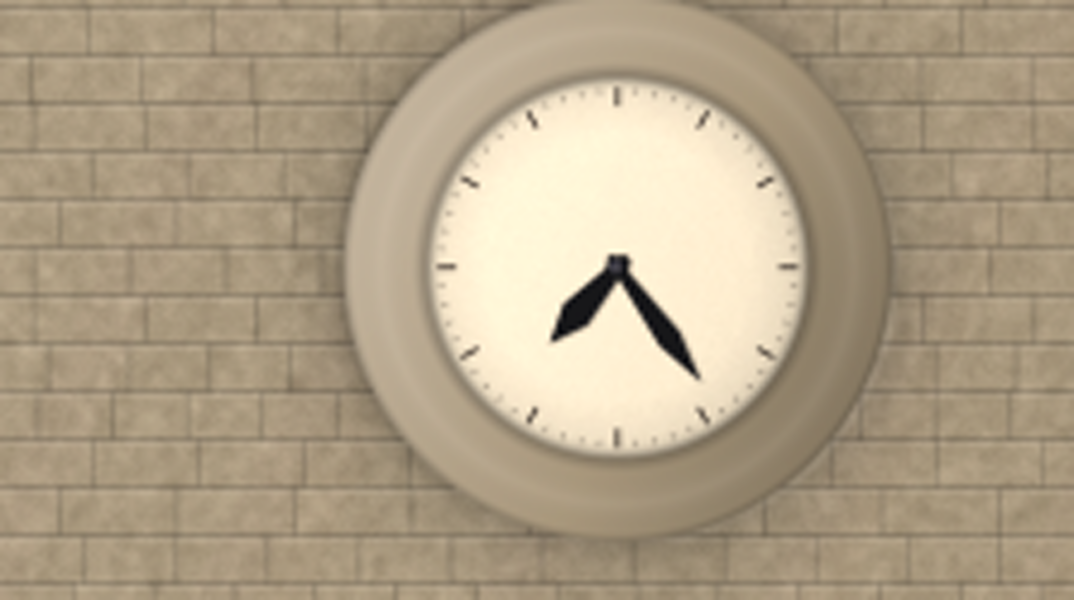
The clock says 7:24
